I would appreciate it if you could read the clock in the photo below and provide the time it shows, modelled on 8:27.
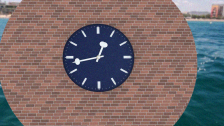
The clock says 12:43
